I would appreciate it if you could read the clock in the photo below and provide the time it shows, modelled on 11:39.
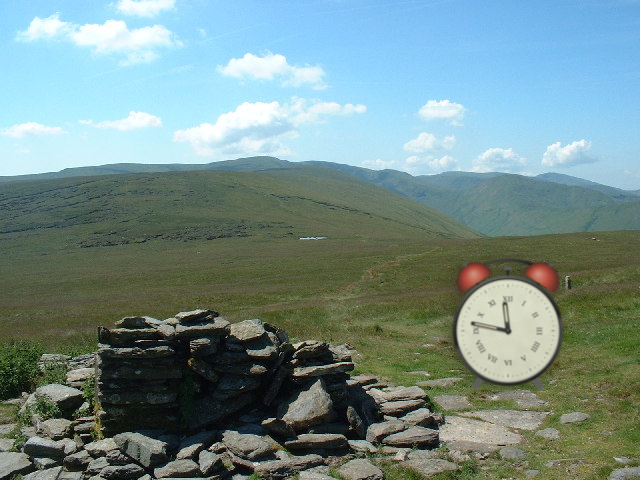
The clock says 11:47
